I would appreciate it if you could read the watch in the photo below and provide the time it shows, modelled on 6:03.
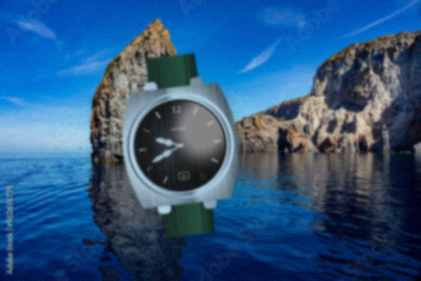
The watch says 9:41
